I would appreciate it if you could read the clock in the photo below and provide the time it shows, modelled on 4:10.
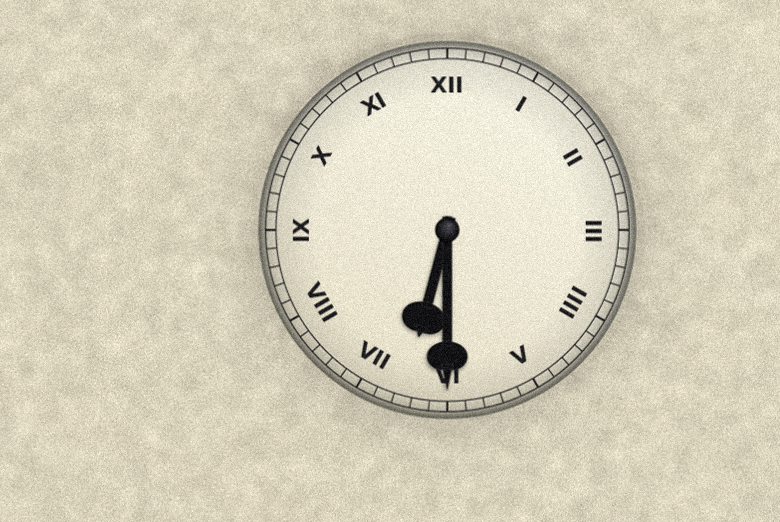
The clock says 6:30
